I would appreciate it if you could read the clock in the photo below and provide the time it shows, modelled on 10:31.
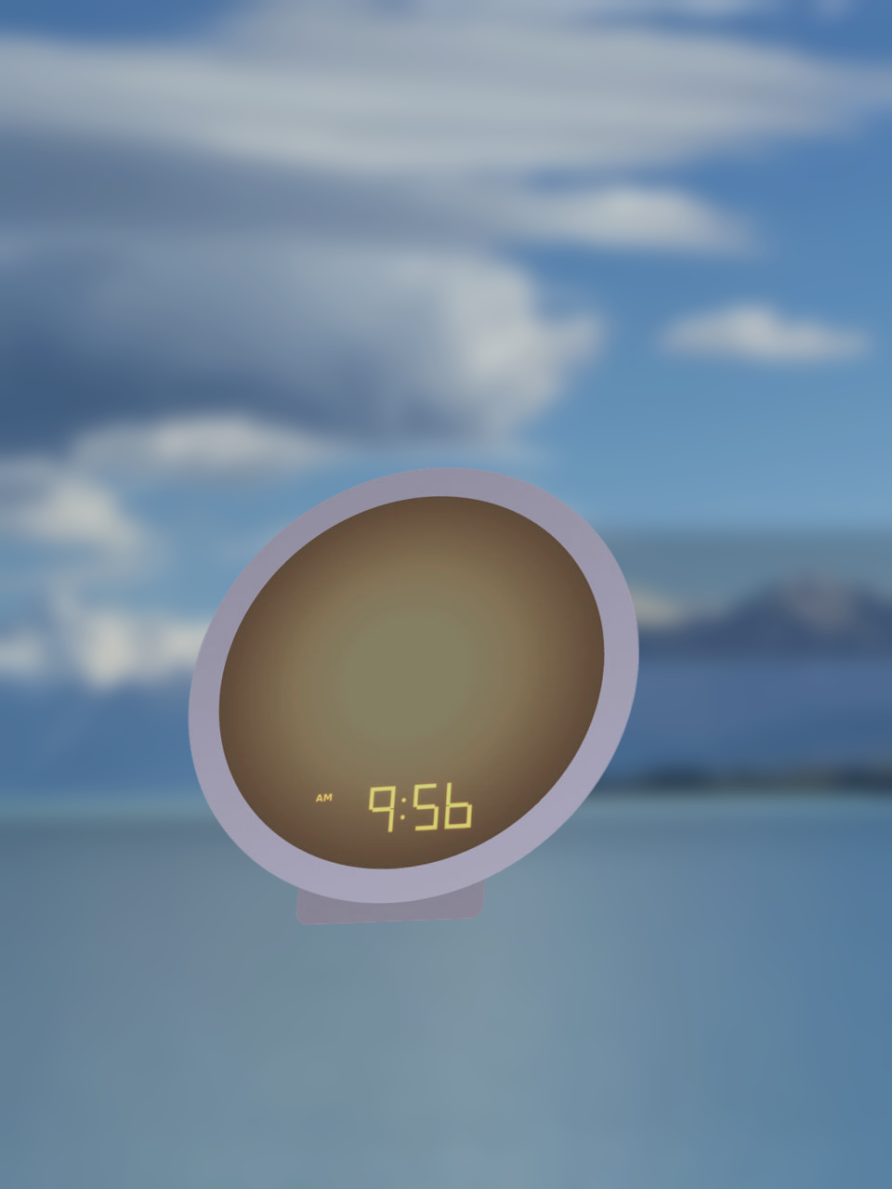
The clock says 9:56
